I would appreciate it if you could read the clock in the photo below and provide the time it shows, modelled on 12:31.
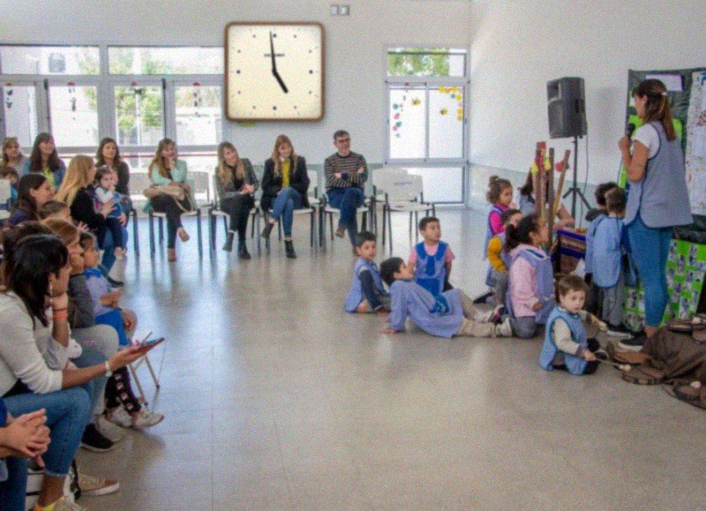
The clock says 4:59
